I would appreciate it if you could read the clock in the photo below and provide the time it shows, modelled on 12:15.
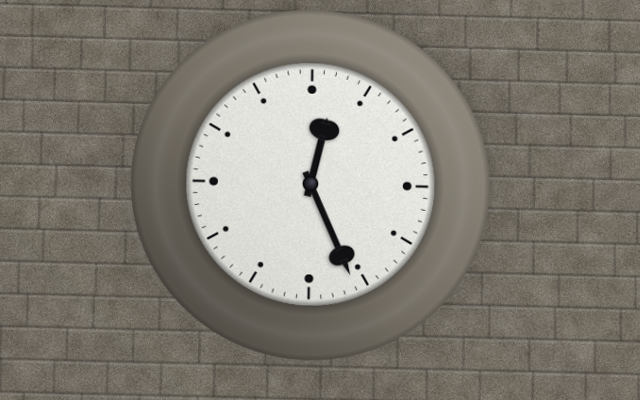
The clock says 12:26
